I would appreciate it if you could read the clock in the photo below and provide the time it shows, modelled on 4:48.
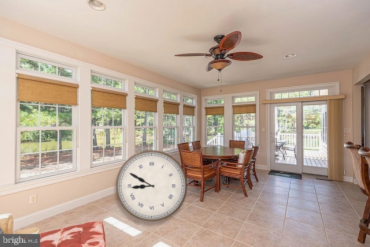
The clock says 8:50
